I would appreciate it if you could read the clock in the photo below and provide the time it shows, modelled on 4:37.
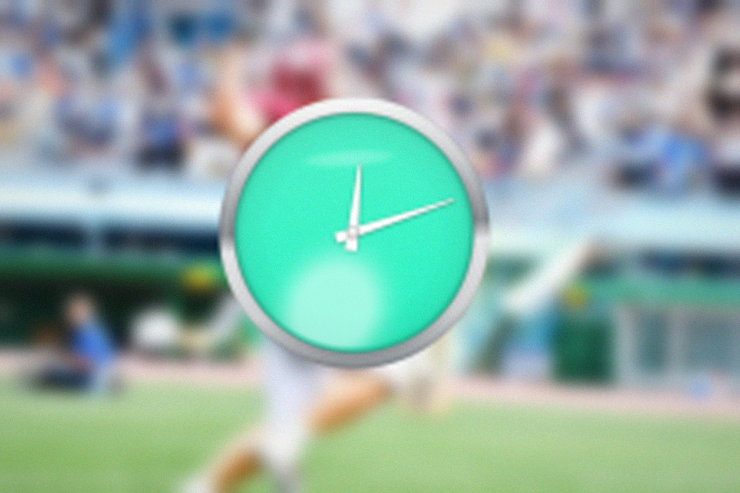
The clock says 12:12
